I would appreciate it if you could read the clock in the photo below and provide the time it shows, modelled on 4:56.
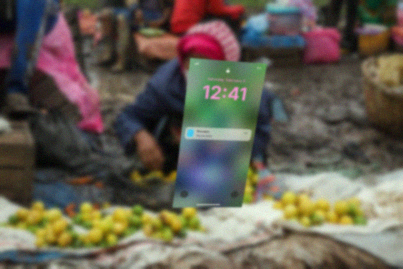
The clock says 12:41
